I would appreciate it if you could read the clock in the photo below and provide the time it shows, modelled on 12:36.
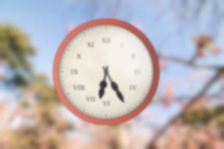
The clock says 6:25
